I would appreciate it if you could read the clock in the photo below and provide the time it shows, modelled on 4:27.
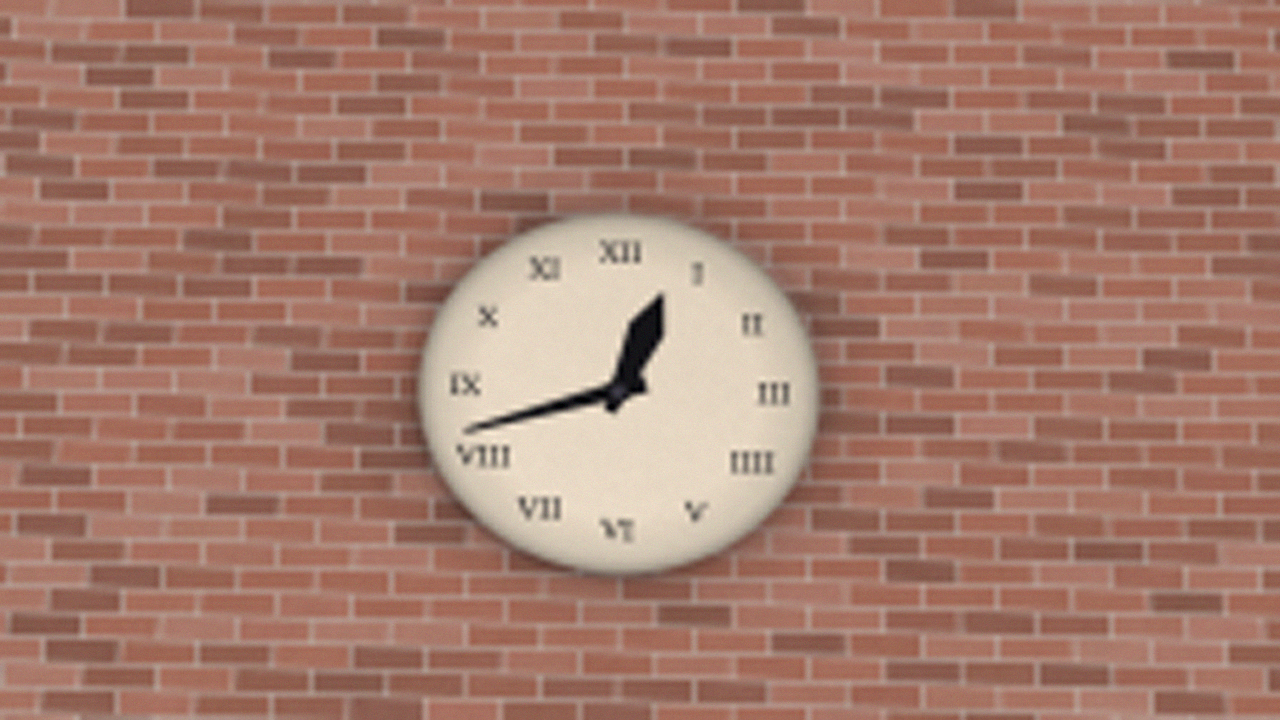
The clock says 12:42
